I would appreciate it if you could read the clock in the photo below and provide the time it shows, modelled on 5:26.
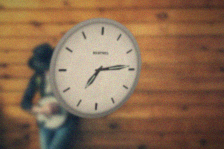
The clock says 7:14
